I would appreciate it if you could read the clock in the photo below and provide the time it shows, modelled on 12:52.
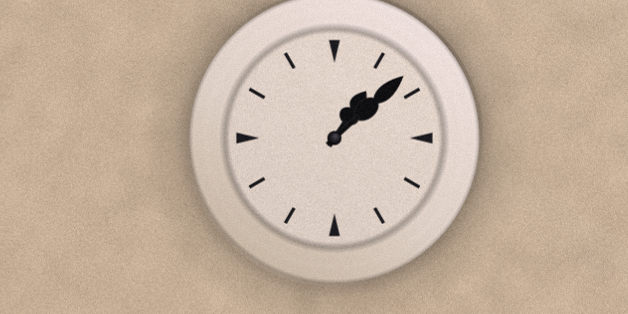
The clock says 1:08
